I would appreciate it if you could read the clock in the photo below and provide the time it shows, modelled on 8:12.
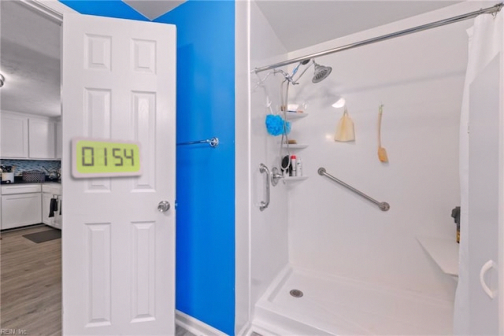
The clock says 1:54
